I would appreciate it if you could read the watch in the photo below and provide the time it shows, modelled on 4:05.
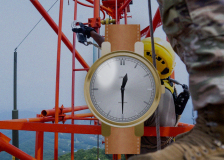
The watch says 12:30
